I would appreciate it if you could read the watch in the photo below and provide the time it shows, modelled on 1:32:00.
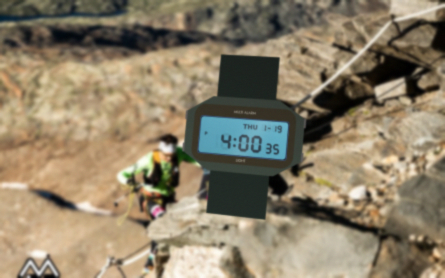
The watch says 4:00:35
